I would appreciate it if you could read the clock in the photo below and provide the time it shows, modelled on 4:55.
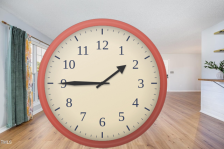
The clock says 1:45
